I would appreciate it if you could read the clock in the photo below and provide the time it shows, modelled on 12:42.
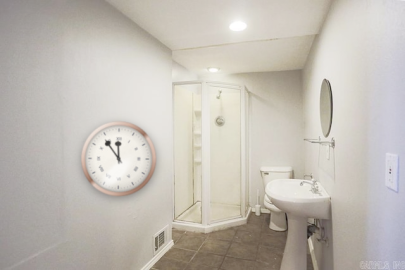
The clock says 11:54
